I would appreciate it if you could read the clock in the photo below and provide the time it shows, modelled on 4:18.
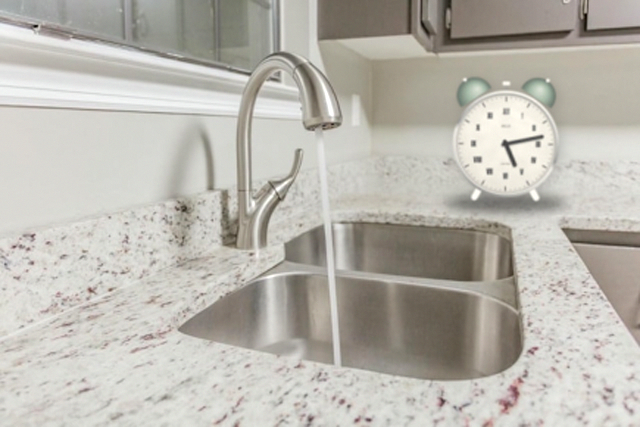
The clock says 5:13
